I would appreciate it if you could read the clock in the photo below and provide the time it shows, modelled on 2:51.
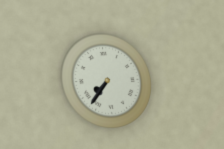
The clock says 7:37
